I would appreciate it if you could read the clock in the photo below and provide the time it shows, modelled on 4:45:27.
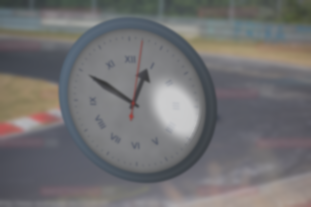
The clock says 12:50:02
